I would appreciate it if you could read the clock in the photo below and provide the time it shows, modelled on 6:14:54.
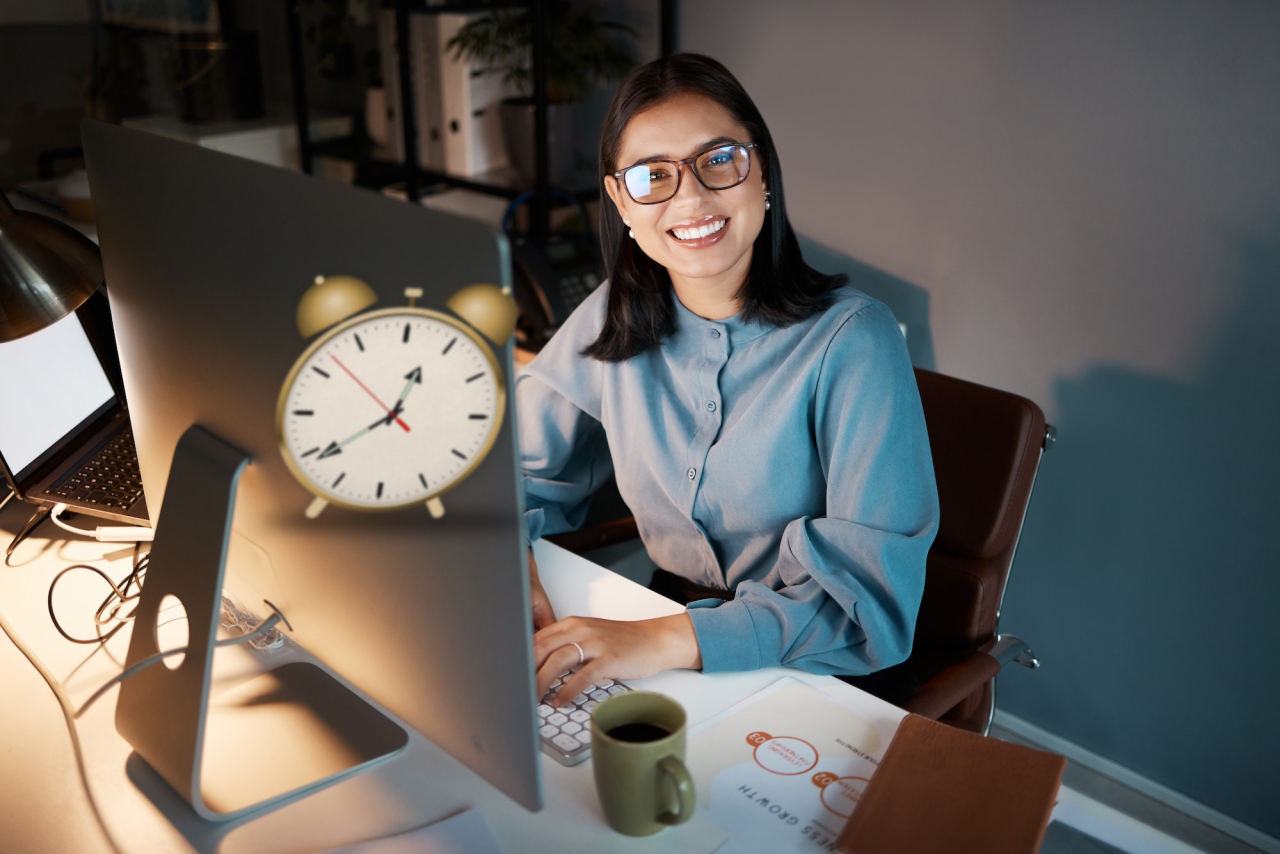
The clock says 12:38:52
